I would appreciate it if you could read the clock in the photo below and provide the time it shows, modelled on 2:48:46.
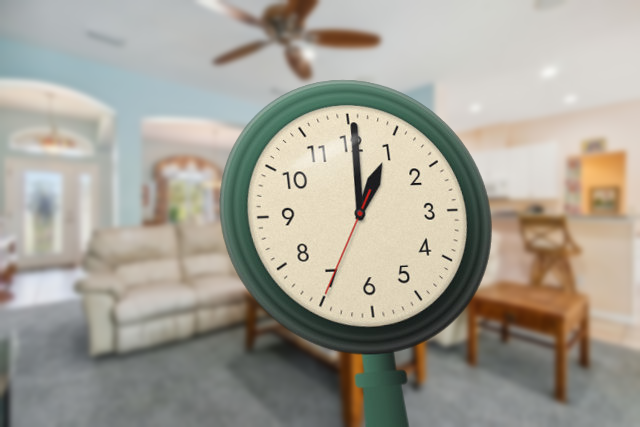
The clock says 1:00:35
